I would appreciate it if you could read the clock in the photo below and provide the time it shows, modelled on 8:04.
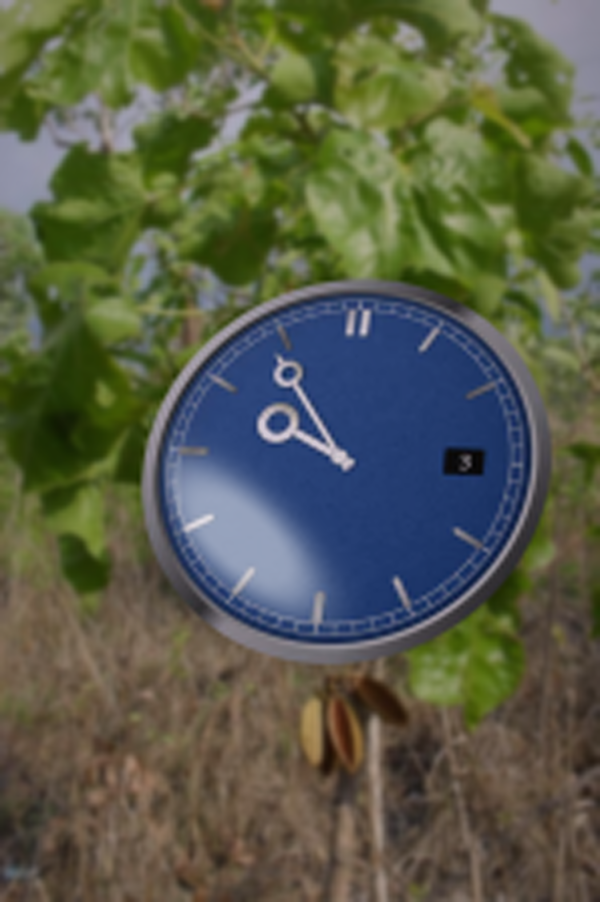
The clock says 9:54
